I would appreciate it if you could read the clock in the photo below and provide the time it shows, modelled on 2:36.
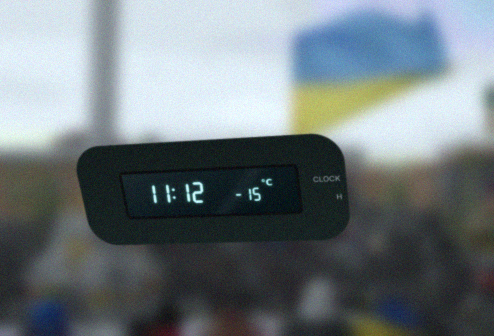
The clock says 11:12
